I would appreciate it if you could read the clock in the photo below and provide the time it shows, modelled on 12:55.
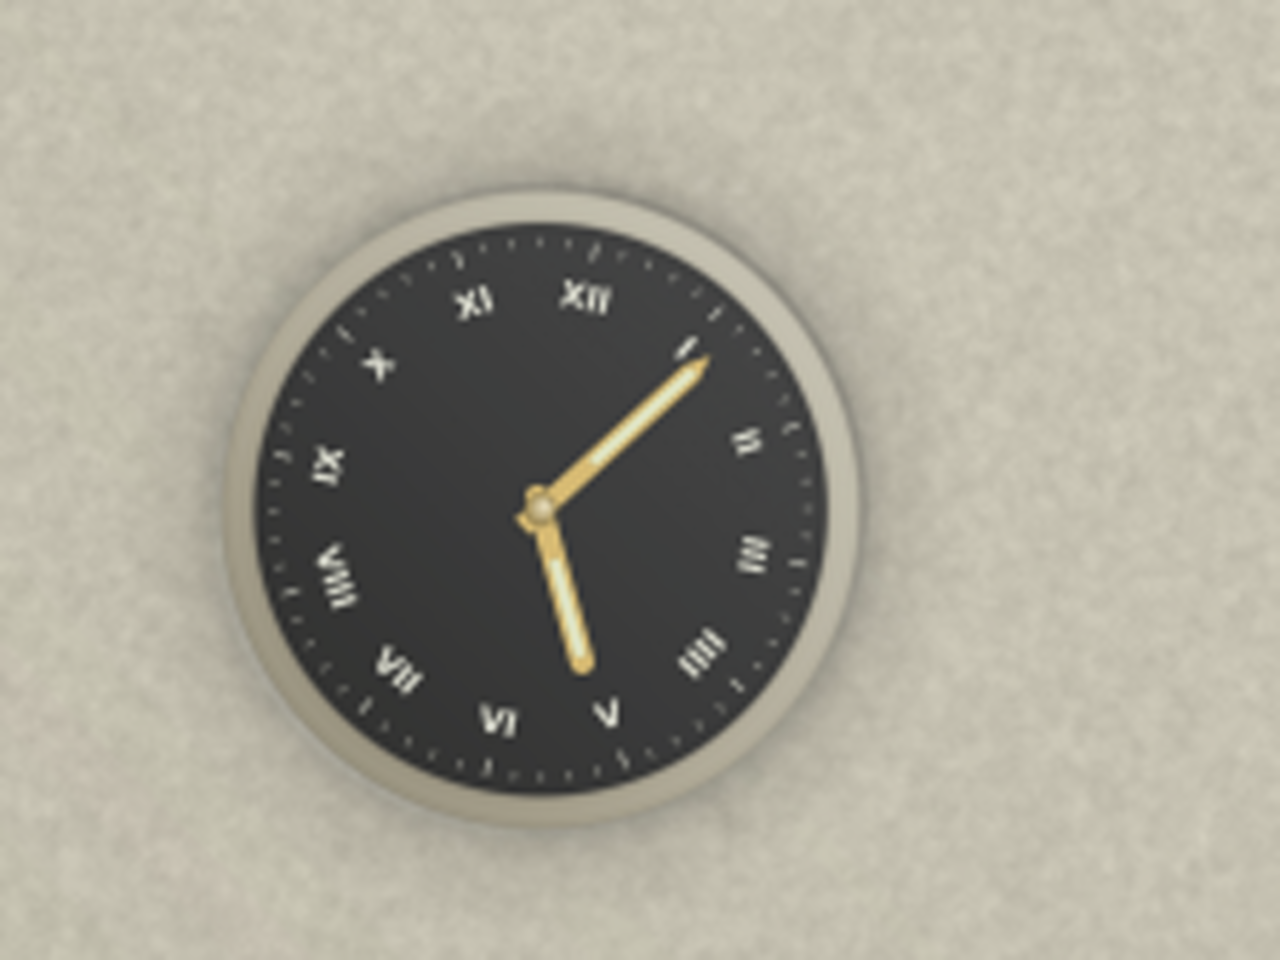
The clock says 5:06
